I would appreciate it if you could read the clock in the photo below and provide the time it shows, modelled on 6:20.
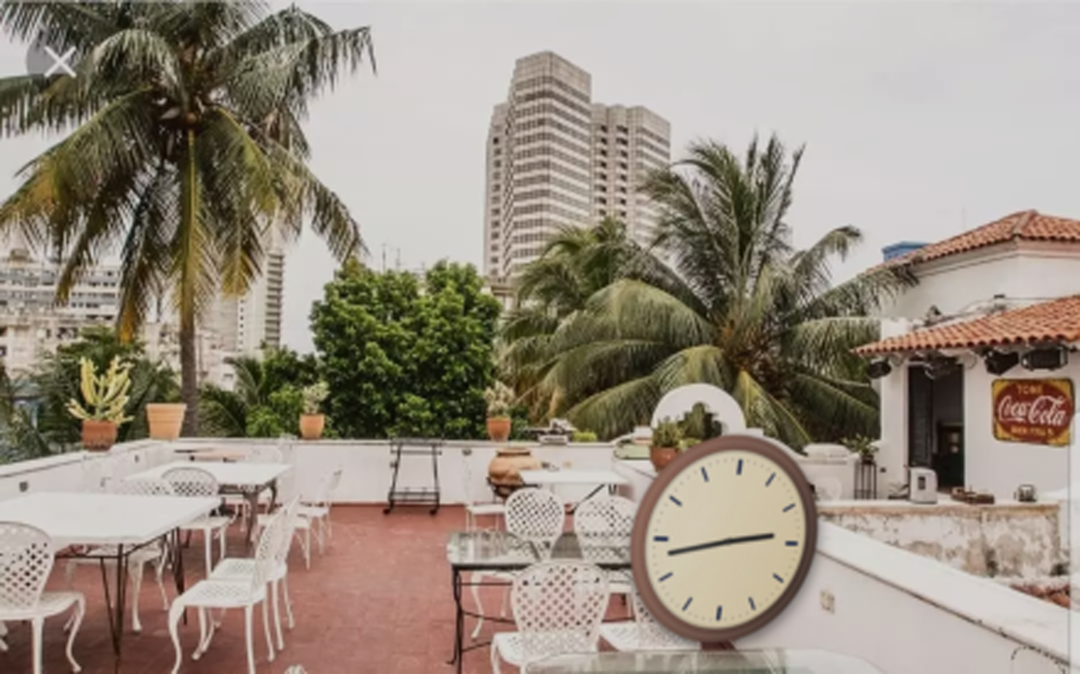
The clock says 2:43
